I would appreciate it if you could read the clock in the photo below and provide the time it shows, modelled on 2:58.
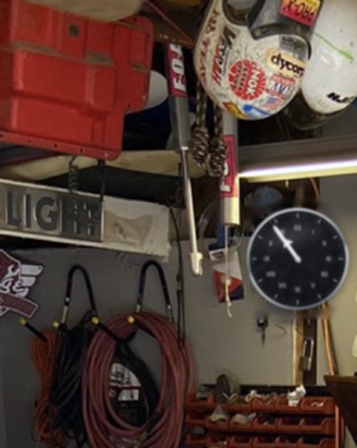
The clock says 10:54
